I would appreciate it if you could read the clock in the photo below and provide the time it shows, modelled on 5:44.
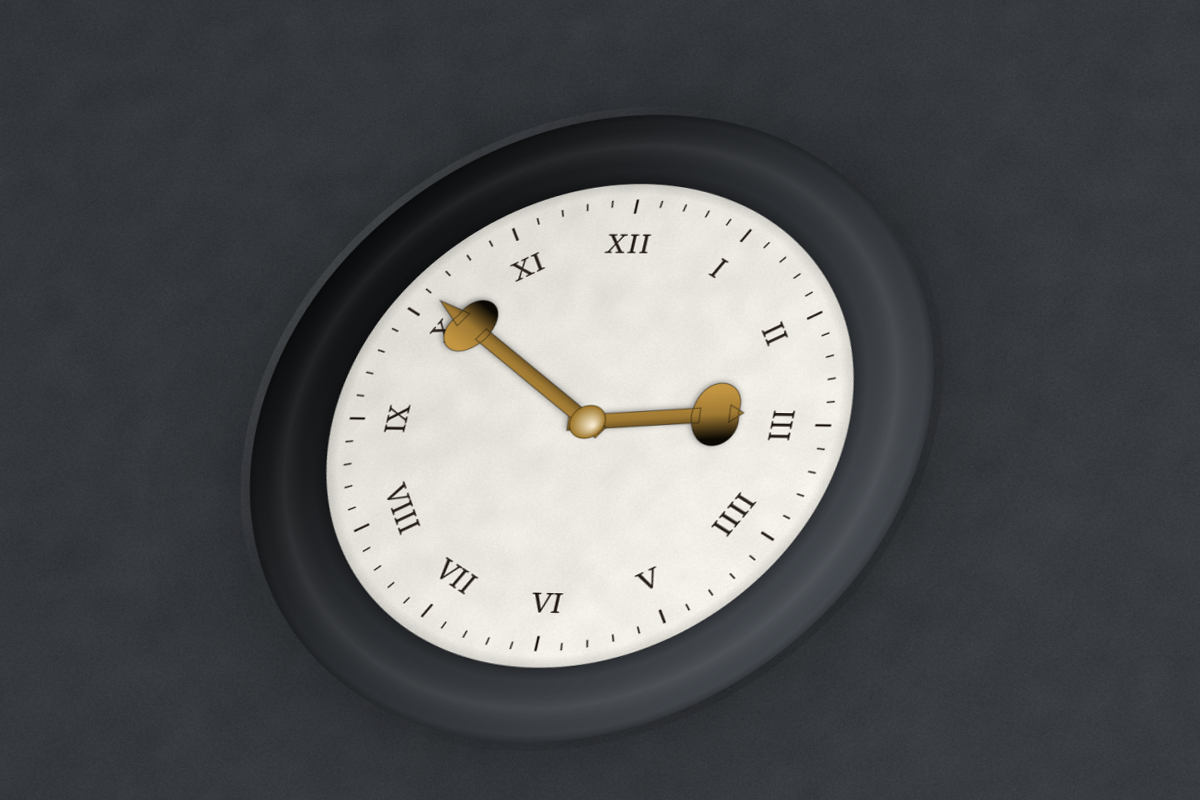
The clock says 2:51
